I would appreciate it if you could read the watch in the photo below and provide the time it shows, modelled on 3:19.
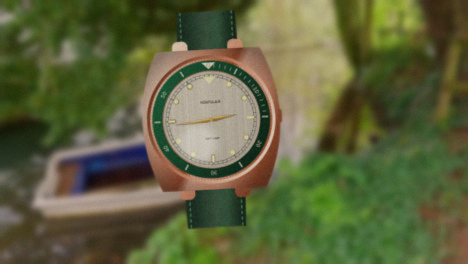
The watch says 2:44
